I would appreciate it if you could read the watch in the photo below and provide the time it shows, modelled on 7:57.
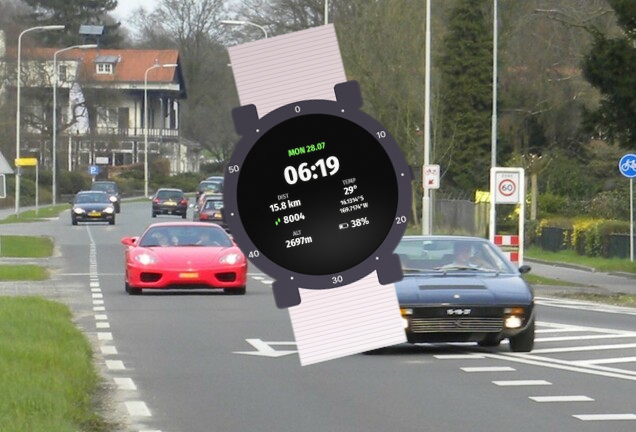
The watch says 6:19
